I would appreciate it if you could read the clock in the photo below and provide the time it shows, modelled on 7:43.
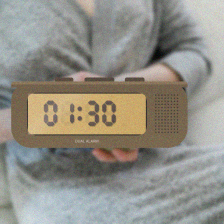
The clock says 1:30
